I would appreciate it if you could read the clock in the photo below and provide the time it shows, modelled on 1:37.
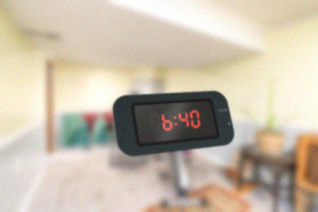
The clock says 6:40
